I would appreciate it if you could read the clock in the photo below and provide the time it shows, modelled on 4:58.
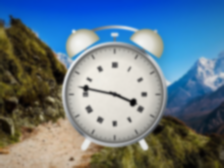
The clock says 3:47
